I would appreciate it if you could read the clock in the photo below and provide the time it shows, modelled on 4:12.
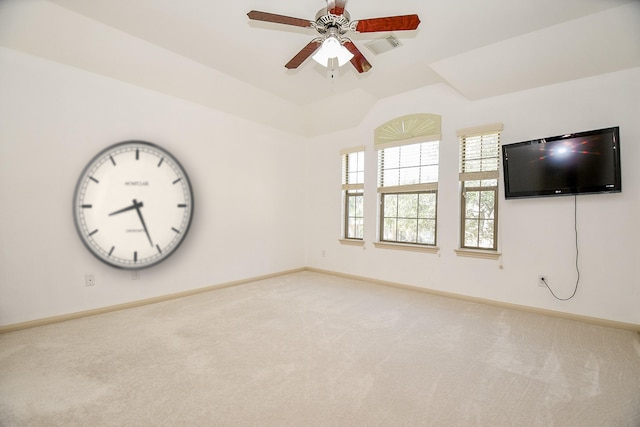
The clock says 8:26
